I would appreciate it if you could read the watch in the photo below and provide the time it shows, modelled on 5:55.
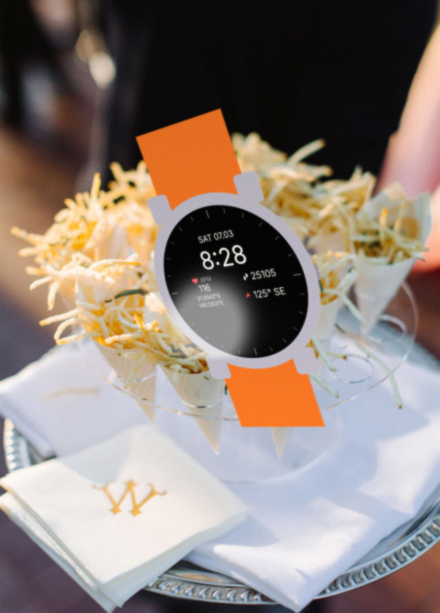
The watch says 8:28
